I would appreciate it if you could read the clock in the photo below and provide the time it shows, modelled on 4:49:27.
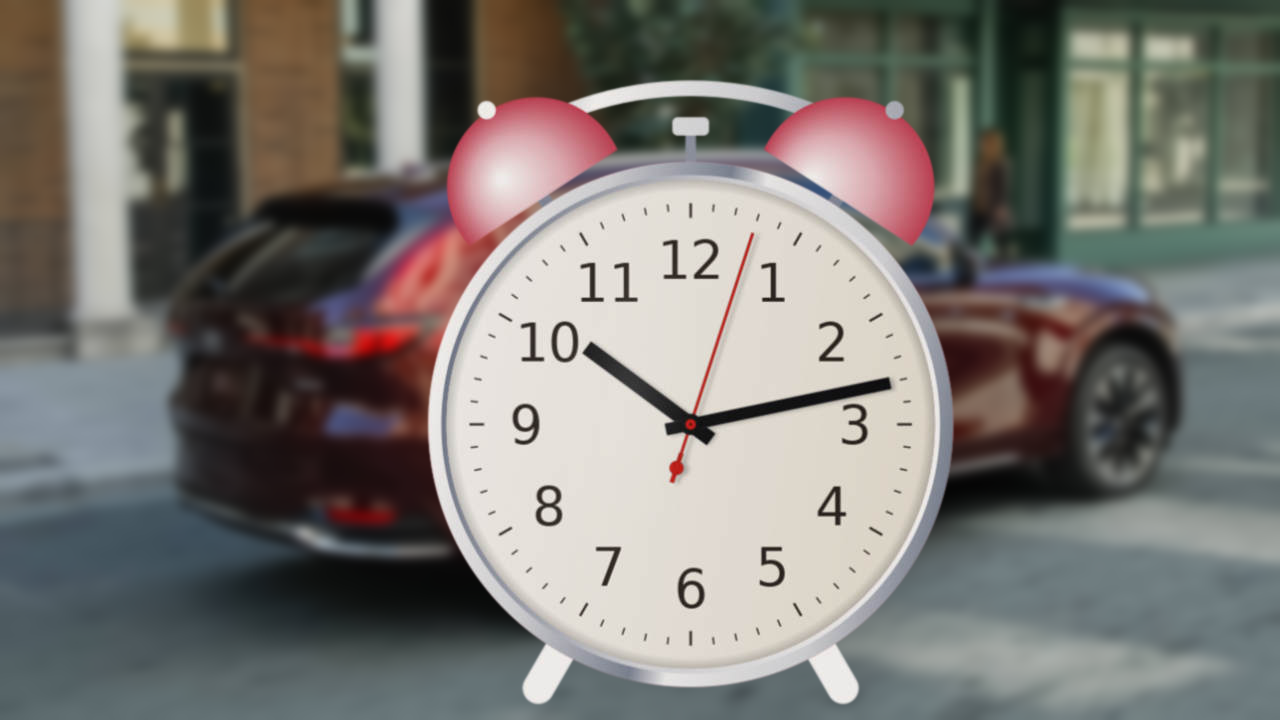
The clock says 10:13:03
